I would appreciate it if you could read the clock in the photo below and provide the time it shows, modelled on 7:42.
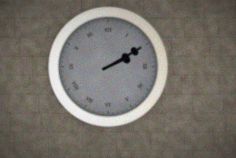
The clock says 2:10
